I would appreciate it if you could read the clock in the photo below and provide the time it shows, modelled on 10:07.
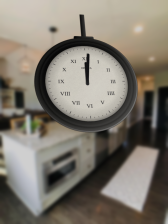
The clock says 12:01
